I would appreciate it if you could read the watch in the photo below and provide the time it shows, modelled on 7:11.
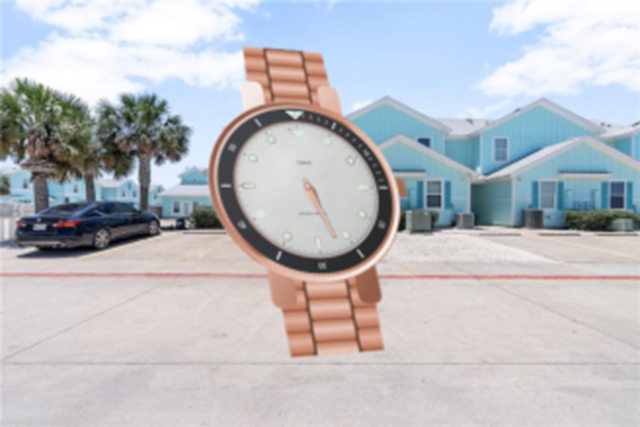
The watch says 5:27
